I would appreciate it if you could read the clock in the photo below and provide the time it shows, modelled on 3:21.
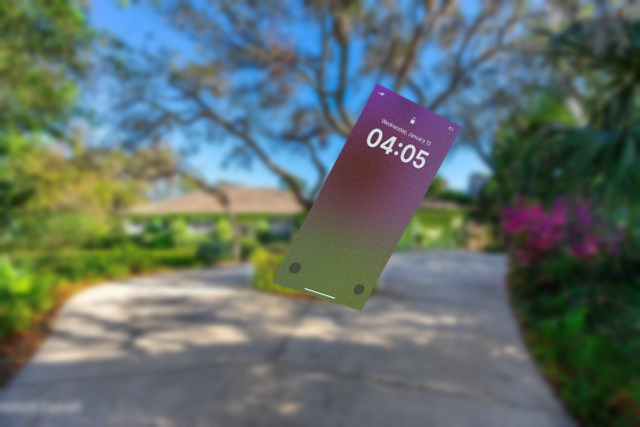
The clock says 4:05
